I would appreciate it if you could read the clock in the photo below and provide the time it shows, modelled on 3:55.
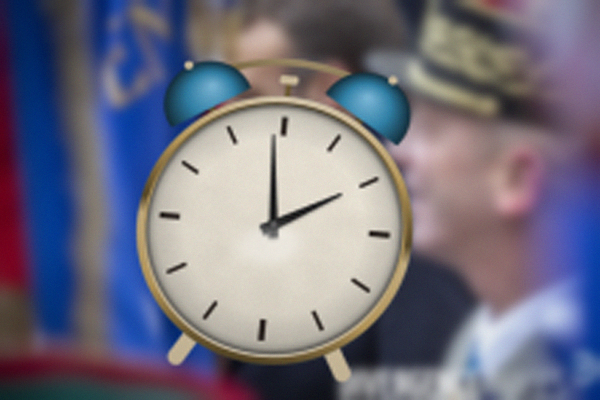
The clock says 1:59
